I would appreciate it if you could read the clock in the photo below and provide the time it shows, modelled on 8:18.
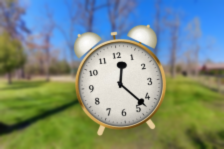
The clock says 12:23
